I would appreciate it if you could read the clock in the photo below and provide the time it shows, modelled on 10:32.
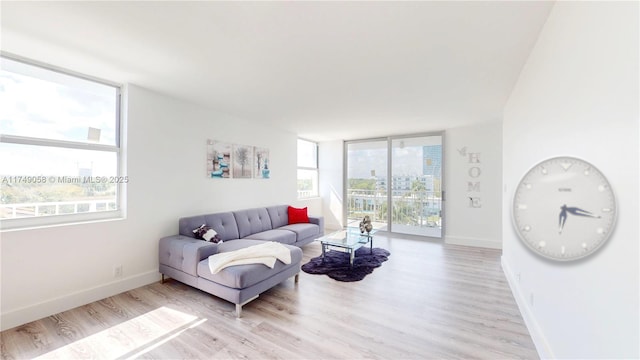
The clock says 6:17
